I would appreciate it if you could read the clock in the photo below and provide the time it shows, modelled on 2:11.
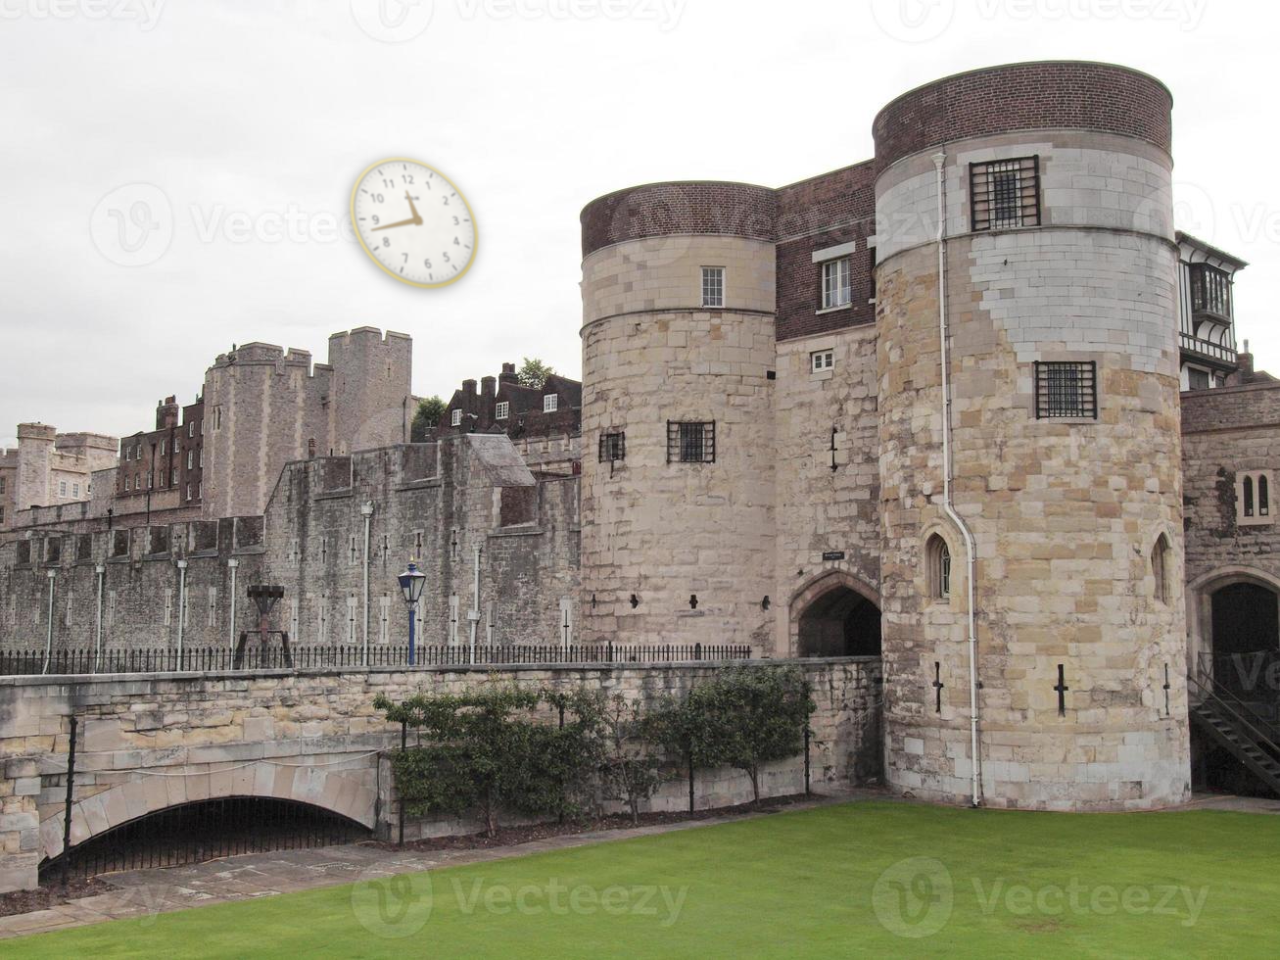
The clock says 11:43
